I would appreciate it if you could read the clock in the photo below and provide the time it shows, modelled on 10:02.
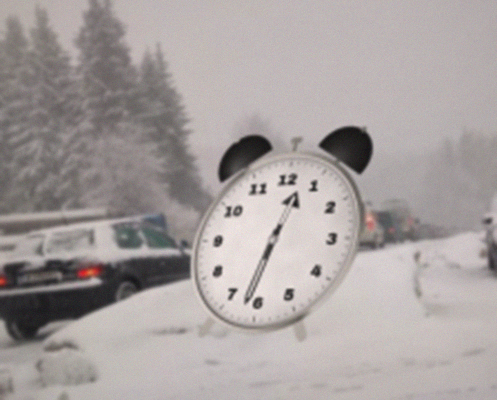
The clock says 12:32
